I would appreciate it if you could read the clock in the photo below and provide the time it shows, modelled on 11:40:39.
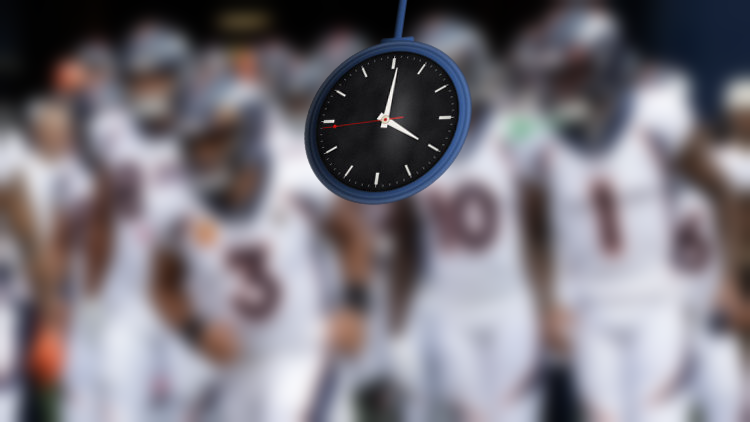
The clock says 4:00:44
